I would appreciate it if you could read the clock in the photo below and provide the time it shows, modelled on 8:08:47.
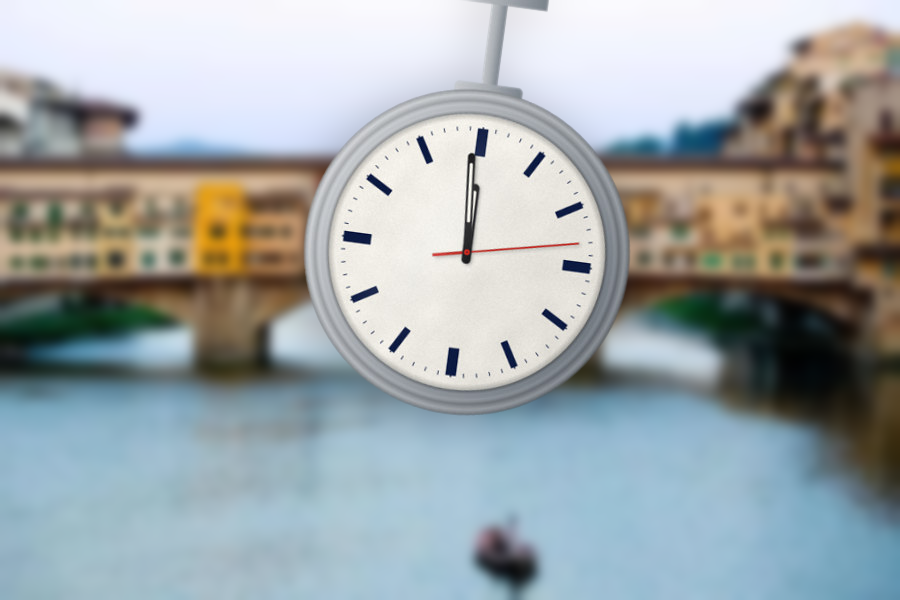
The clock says 11:59:13
